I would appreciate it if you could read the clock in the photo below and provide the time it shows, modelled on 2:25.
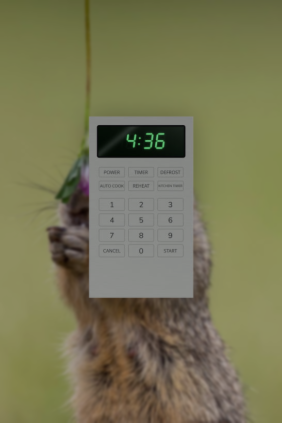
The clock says 4:36
